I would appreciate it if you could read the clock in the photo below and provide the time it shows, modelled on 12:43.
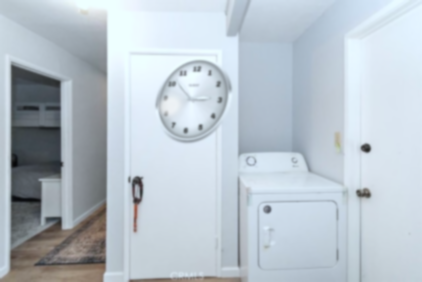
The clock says 2:52
